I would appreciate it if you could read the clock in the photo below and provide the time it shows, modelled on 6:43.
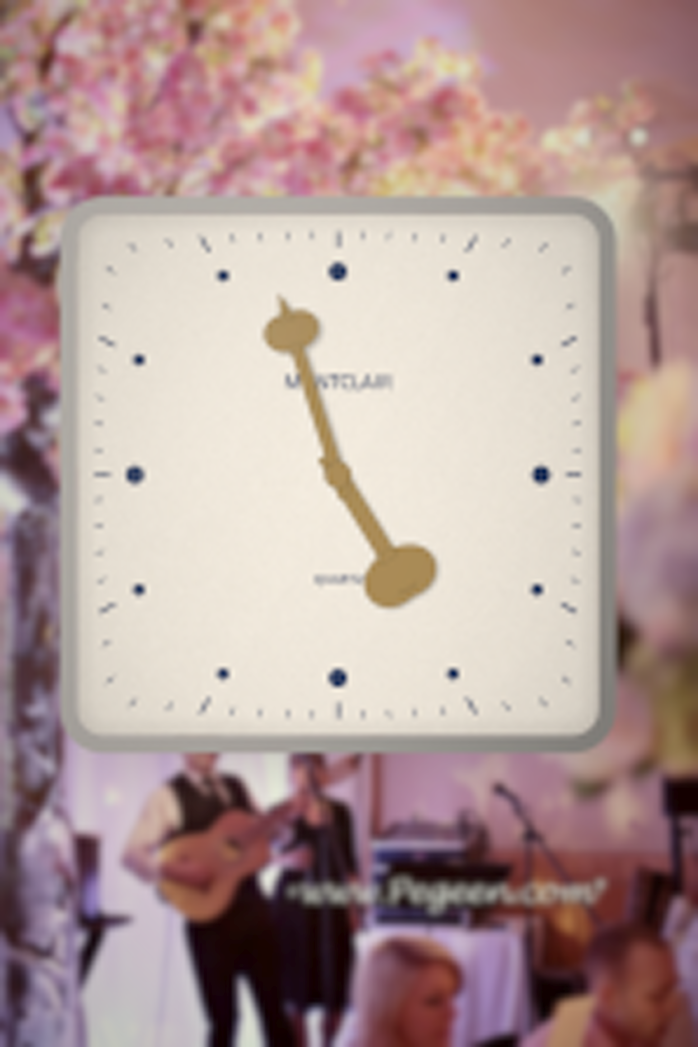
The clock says 4:57
